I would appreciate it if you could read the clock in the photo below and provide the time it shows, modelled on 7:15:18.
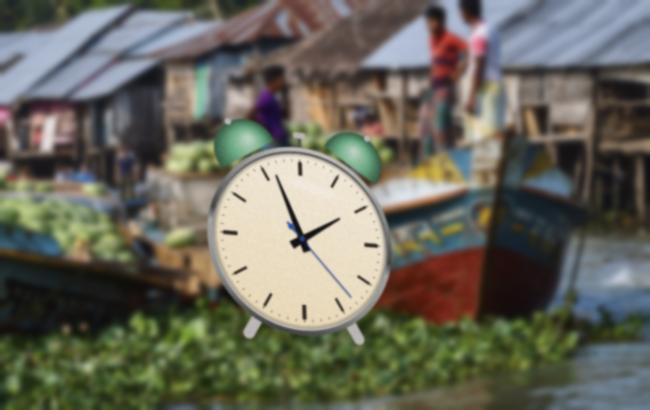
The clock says 1:56:23
